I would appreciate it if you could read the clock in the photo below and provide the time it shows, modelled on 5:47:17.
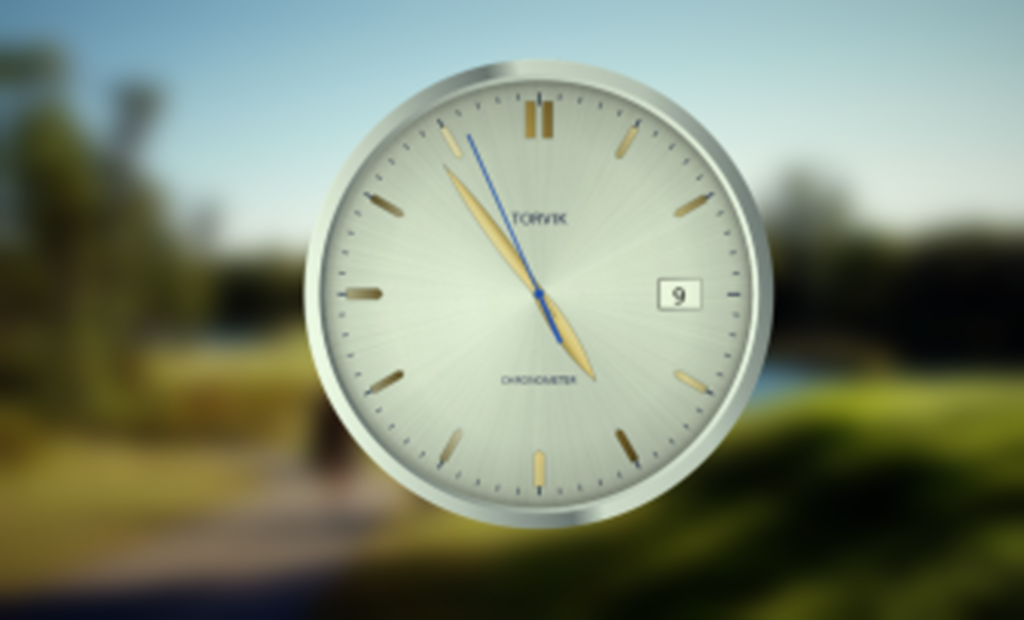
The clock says 4:53:56
